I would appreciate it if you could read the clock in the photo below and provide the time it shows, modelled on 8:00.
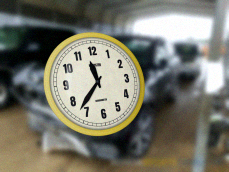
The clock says 11:37
